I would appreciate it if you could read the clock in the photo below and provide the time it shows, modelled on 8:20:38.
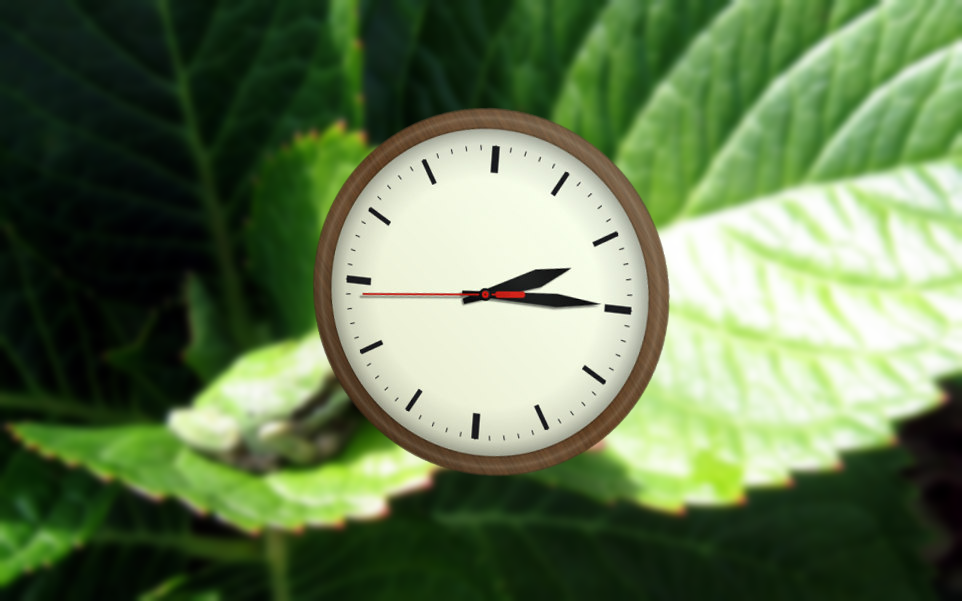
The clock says 2:14:44
